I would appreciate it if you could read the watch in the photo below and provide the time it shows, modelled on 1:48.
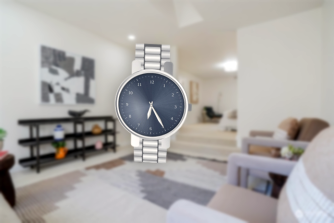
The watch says 6:25
